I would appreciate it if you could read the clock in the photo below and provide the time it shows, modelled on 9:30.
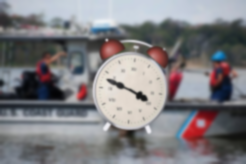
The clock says 3:48
